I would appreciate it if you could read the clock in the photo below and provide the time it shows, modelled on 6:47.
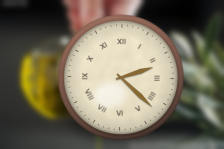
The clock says 2:22
